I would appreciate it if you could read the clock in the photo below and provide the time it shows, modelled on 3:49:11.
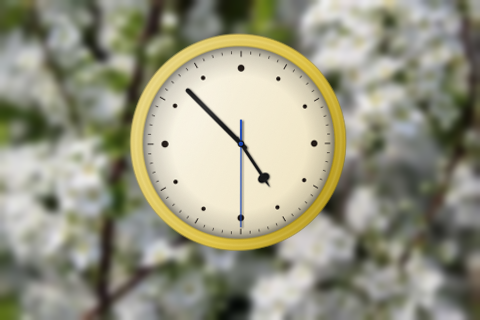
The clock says 4:52:30
